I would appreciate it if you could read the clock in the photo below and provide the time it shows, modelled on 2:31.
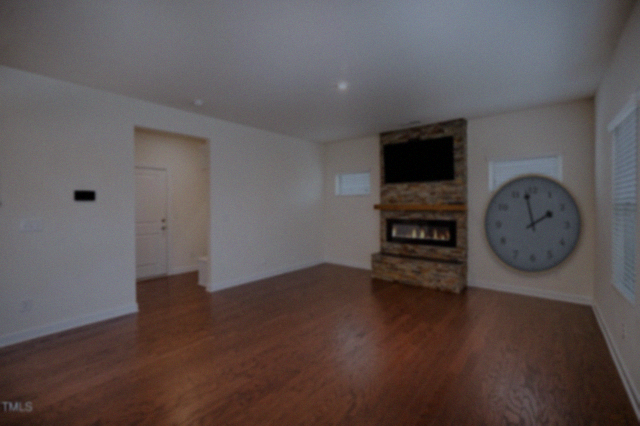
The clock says 1:58
